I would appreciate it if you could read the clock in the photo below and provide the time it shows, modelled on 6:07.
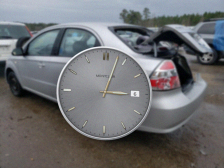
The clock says 3:03
